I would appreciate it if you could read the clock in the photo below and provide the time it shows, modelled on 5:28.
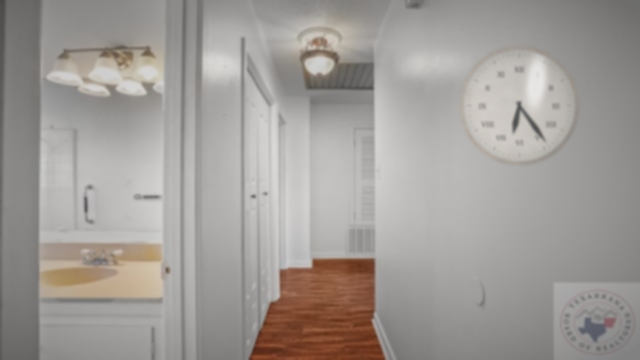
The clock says 6:24
